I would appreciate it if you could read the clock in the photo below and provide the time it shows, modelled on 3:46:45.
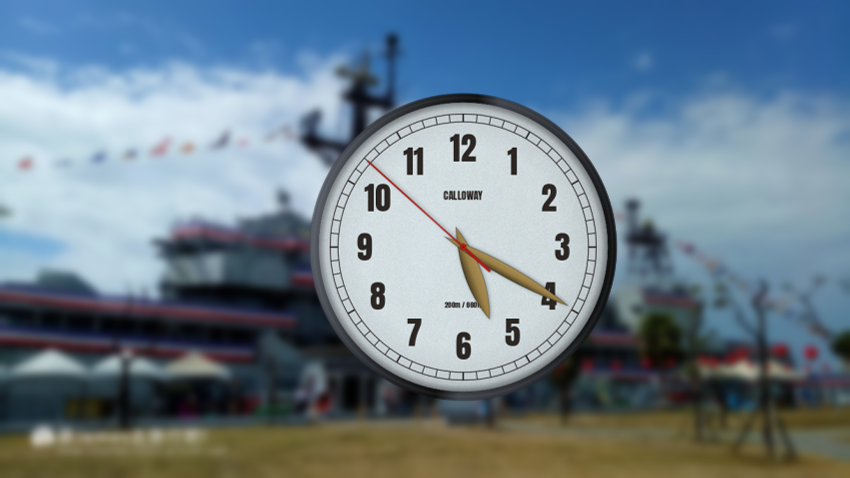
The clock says 5:19:52
